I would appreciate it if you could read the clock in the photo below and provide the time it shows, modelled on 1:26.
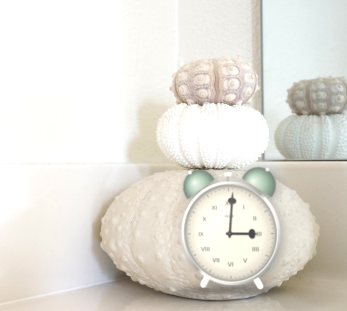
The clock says 3:01
